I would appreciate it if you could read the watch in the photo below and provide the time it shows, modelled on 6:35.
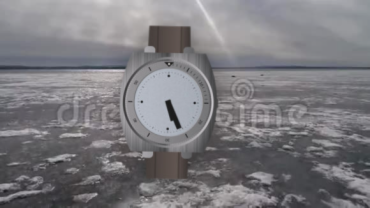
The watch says 5:26
